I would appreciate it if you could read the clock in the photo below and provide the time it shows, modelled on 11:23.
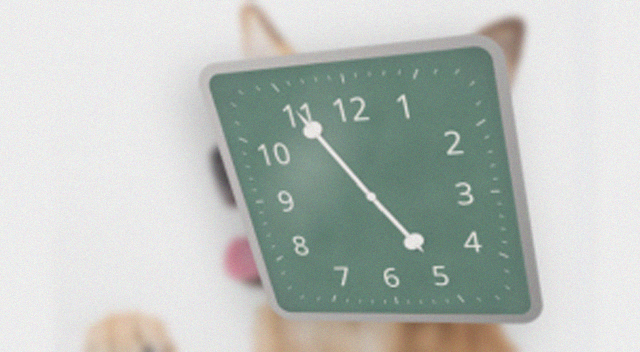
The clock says 4:55
